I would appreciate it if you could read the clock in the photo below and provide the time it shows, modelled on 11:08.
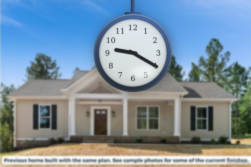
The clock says 9:20
